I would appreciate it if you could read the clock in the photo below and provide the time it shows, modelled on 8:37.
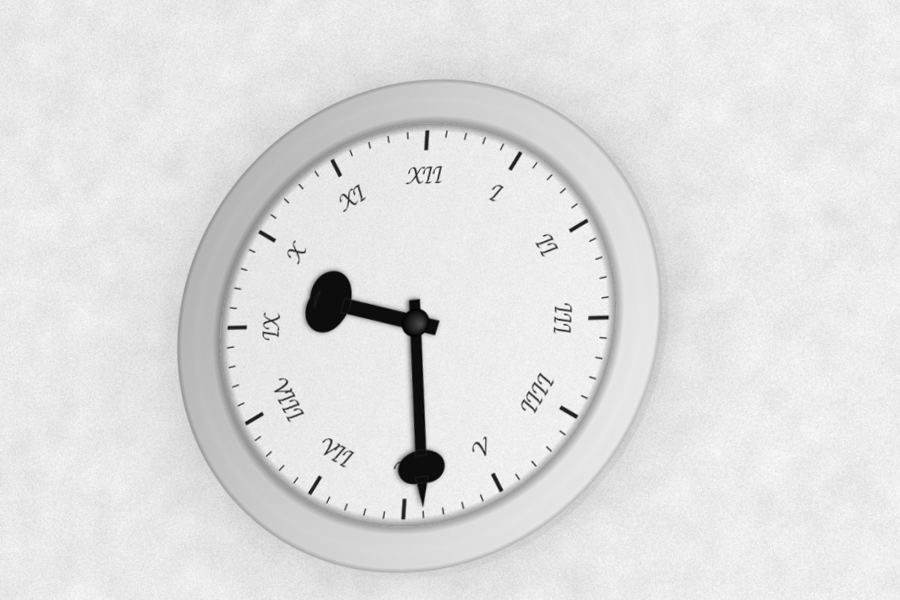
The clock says 9:29
